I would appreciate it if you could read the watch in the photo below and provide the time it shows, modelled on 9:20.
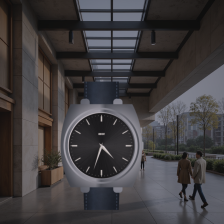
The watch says 4:33
